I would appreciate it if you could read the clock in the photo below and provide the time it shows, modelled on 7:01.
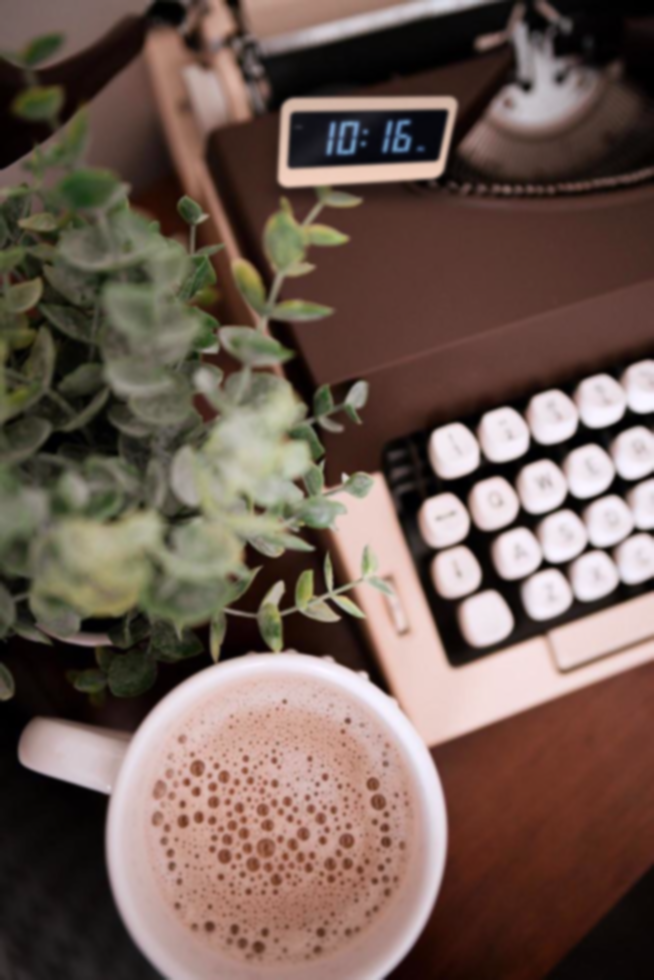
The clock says 10:16
